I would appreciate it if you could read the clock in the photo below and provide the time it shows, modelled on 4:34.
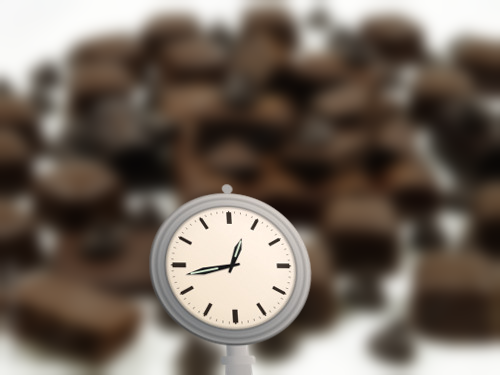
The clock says 12:43
